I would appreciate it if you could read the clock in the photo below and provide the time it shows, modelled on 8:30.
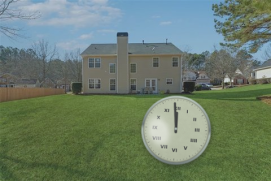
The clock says 11:59
